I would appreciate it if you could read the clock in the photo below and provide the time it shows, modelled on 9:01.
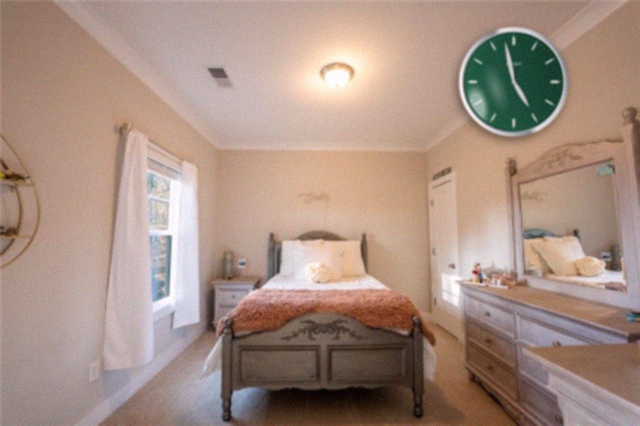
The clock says 4:58
